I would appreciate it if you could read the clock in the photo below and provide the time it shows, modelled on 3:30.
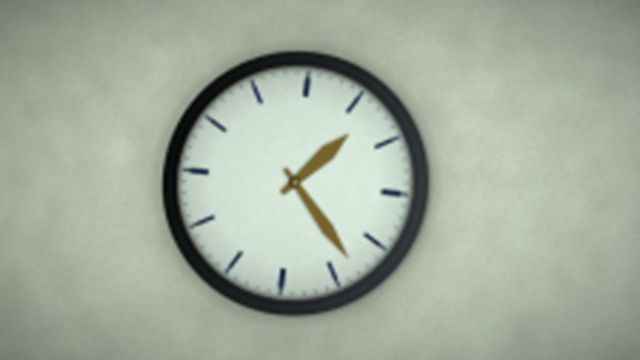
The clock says 1:23
